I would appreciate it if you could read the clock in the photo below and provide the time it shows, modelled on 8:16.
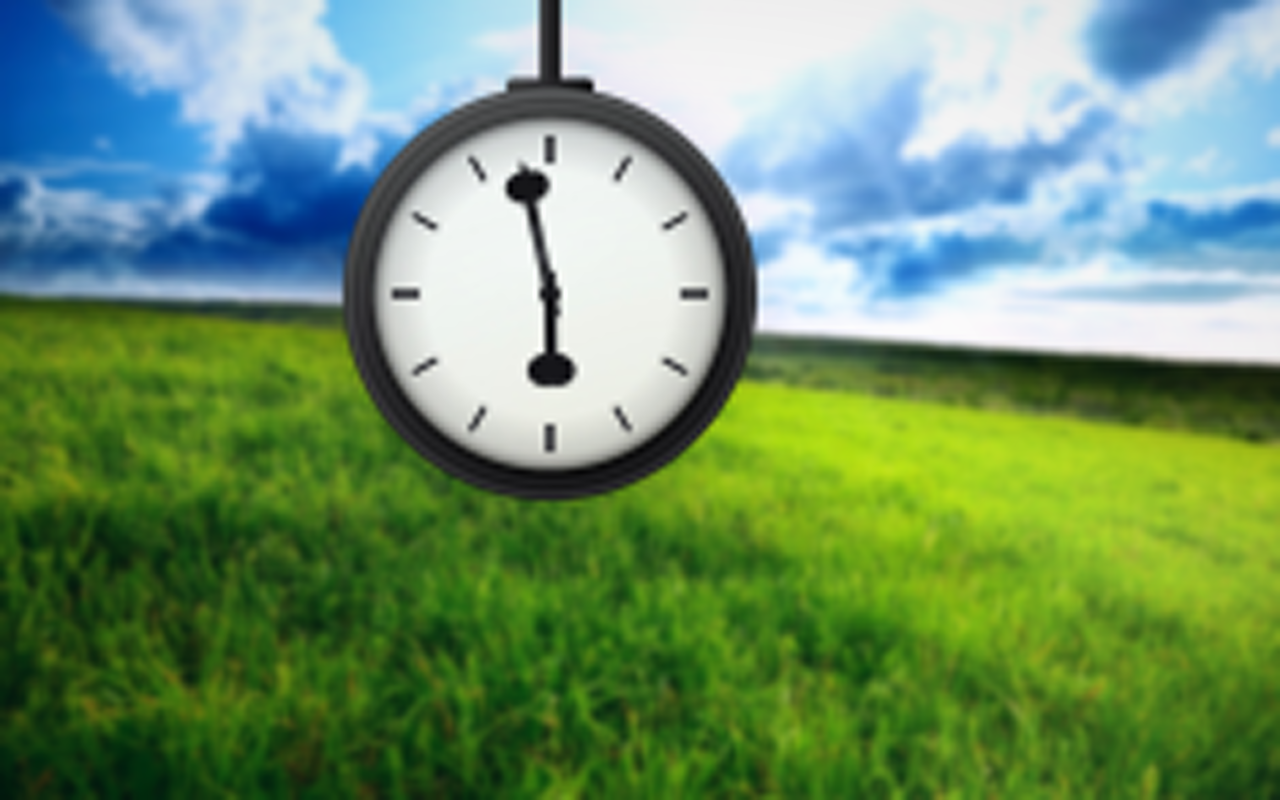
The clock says 5:58
